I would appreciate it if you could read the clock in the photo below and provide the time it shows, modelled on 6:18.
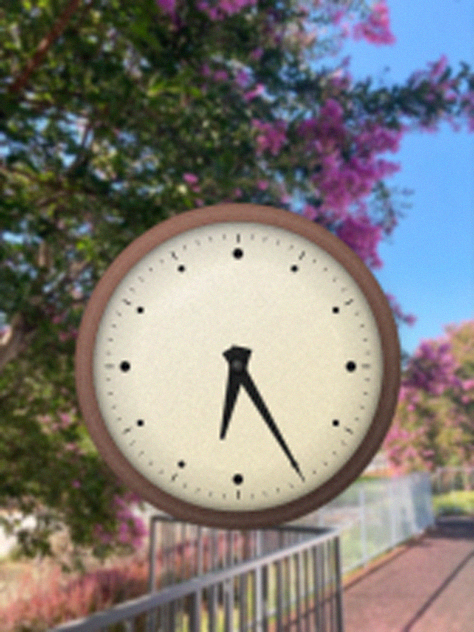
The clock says 6:25
